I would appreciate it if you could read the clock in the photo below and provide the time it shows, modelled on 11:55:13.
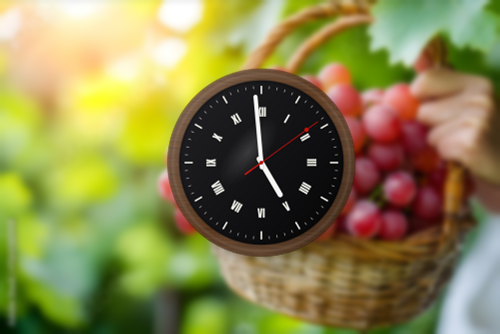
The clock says 4:59:09
